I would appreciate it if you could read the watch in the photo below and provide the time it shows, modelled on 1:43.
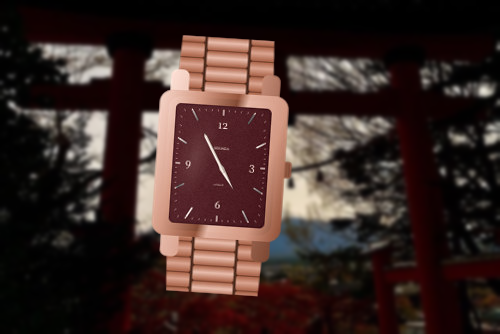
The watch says 4:55
